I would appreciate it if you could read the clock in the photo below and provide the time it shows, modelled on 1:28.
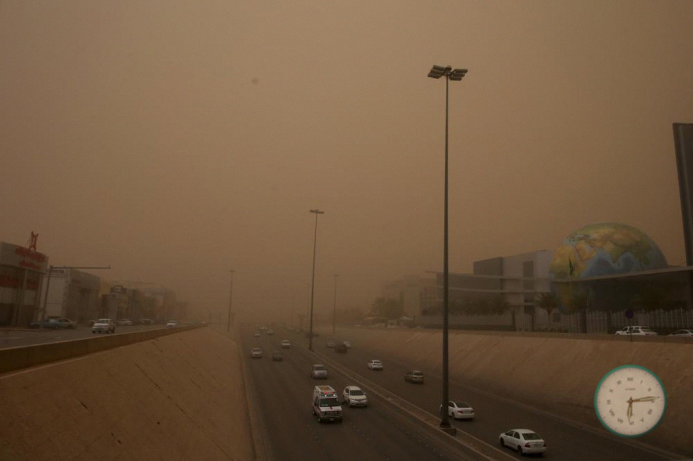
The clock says 6:14
